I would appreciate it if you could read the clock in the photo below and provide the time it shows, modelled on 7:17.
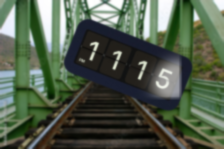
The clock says 11:15
